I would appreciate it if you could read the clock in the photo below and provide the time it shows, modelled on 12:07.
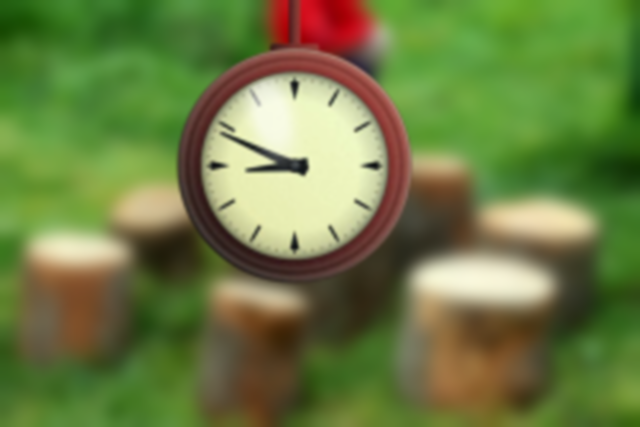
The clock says 8:49
